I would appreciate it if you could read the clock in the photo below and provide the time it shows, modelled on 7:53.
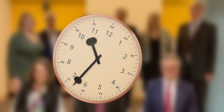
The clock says 10:33
